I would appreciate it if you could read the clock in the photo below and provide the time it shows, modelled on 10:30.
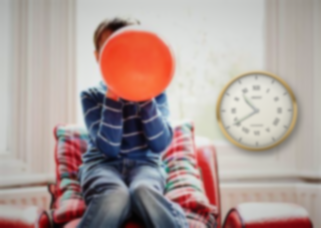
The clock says 10:40
